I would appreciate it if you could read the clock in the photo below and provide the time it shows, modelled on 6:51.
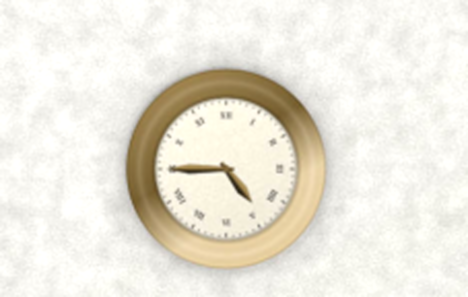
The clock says 4:45
